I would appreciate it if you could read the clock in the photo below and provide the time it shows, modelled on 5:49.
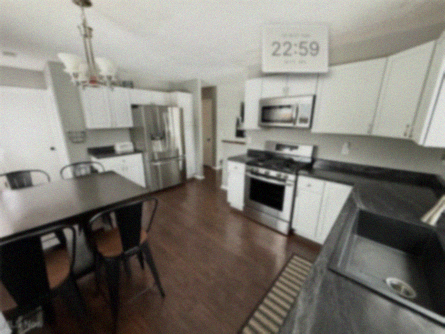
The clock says 22:59
